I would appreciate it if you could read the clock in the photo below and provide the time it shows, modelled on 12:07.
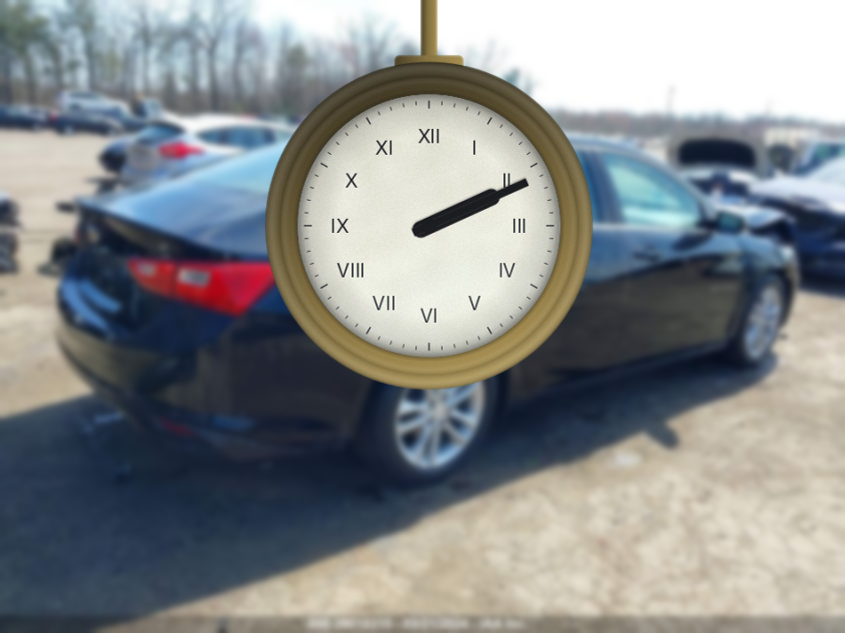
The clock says 2:11
